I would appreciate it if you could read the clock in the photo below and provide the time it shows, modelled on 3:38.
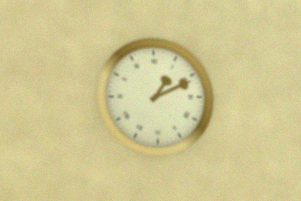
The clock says 1:11
